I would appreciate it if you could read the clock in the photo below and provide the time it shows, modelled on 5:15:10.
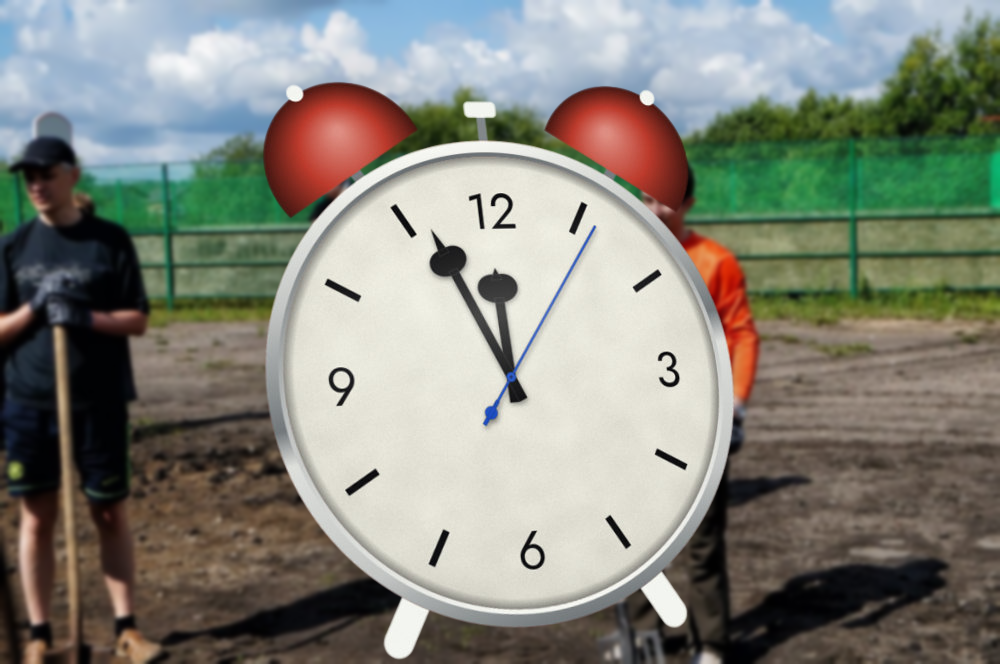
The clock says 11:56:06
